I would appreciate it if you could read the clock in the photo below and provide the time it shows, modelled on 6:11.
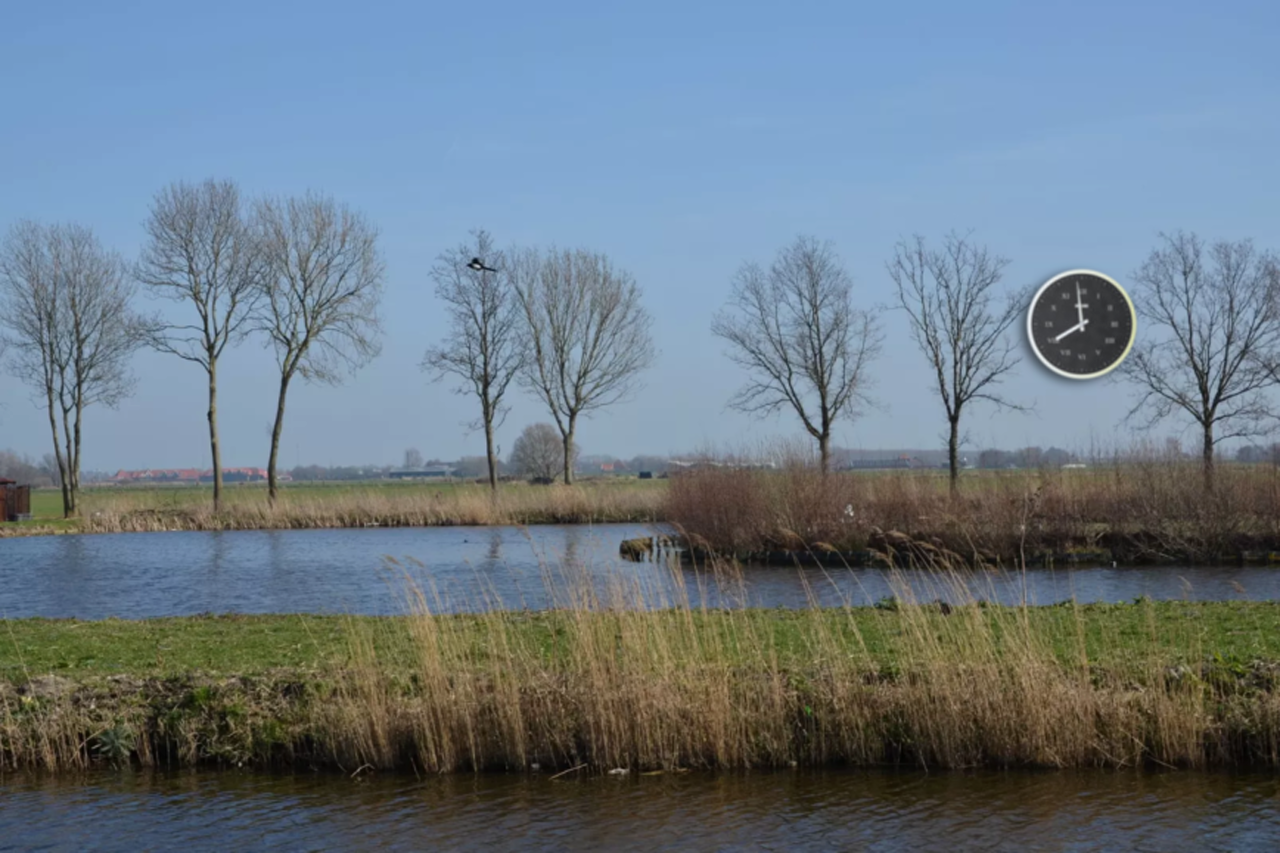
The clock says 7:59
